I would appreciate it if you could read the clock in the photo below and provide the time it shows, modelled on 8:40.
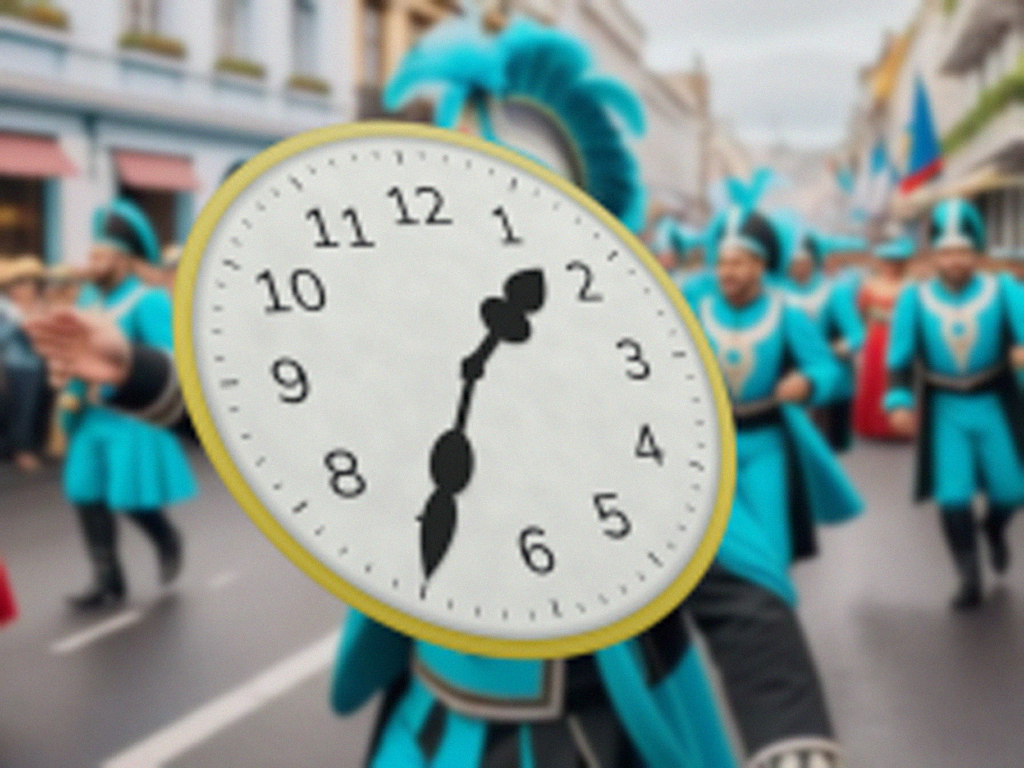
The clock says 1:35
